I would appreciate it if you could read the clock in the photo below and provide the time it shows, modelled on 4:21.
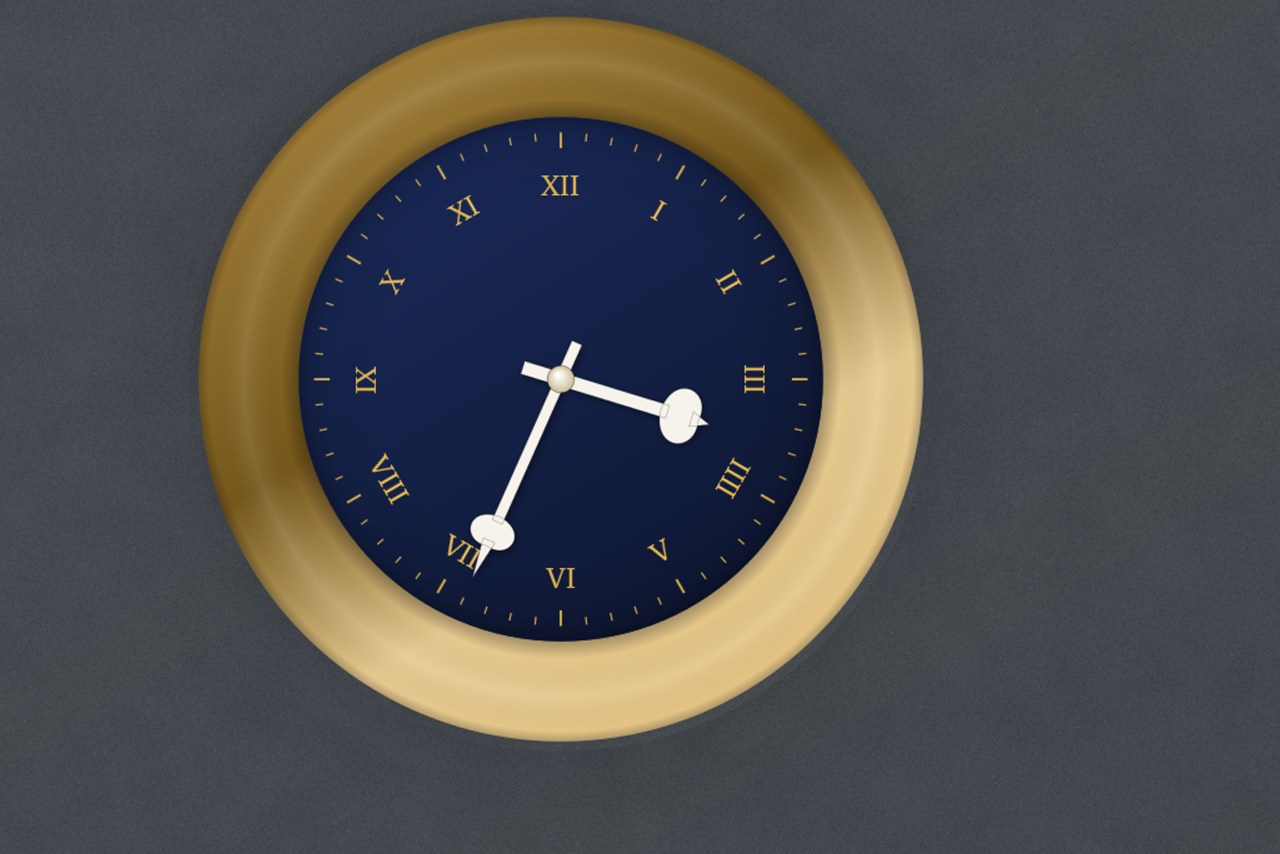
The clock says 3:34
